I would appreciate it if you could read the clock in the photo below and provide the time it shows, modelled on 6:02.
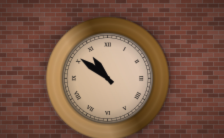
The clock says 10:51
